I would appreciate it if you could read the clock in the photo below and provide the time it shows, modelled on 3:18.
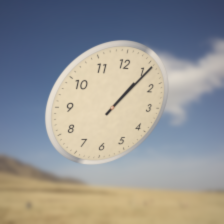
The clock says 1:06
